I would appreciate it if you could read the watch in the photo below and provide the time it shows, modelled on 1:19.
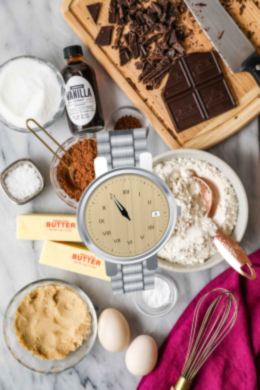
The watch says 10:55
